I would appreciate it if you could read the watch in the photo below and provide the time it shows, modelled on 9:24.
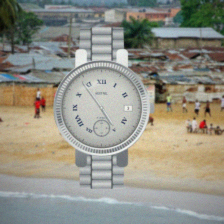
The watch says 4:54
